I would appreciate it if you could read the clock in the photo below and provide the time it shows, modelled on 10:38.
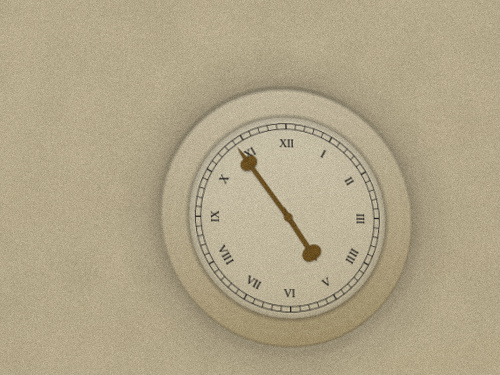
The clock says 4:54
